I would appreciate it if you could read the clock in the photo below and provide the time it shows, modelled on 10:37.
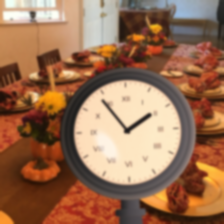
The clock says 1:54
